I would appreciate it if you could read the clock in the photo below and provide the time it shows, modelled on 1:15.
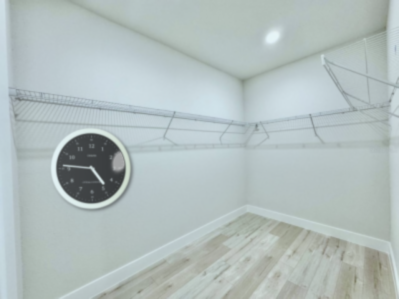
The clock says 4:46
